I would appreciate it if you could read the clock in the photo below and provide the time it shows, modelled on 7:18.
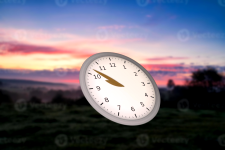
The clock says 9:52
